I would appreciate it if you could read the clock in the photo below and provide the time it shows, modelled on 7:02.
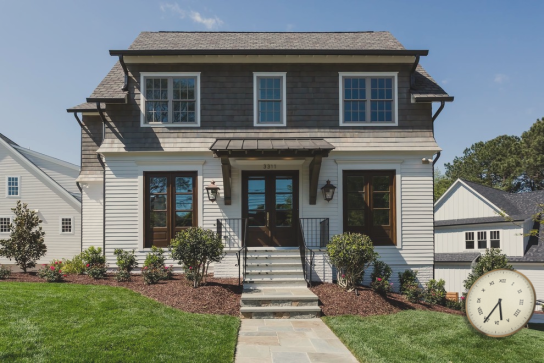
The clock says 5:35
